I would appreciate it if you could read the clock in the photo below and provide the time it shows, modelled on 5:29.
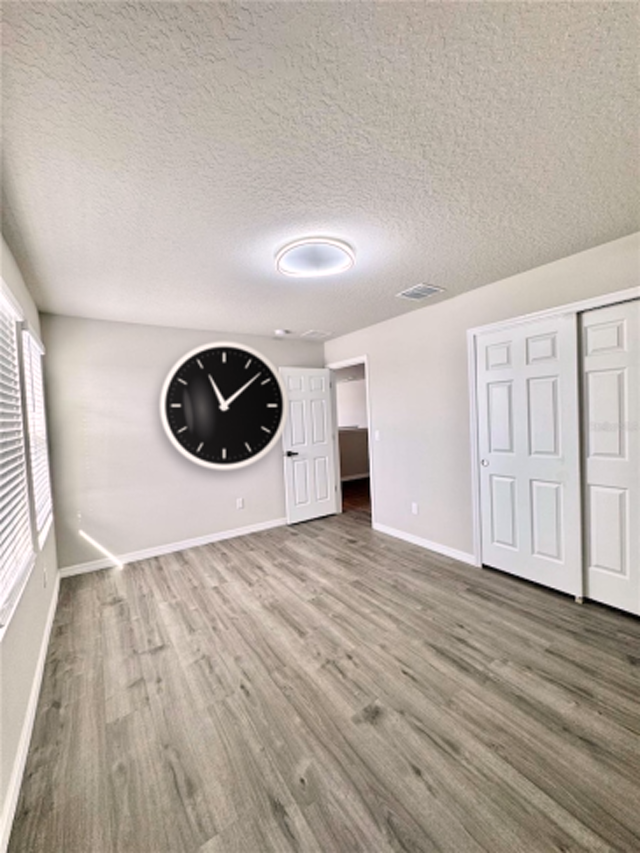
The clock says 11:08
